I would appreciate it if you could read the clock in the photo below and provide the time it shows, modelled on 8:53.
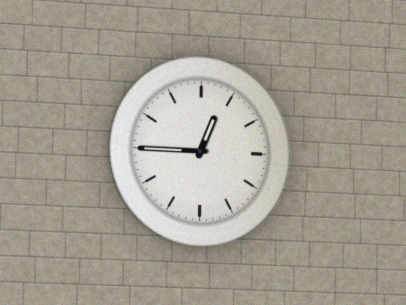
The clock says 12:45
